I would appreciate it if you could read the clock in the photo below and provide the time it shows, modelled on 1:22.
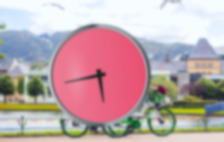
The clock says 5:43
